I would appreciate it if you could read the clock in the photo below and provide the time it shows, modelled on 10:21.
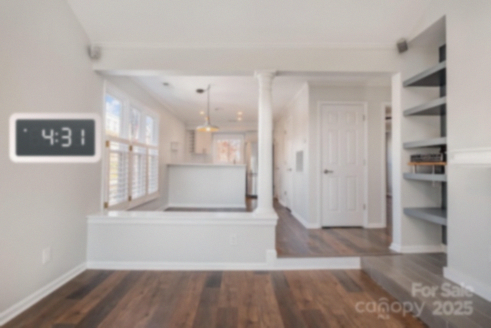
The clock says 4:31
